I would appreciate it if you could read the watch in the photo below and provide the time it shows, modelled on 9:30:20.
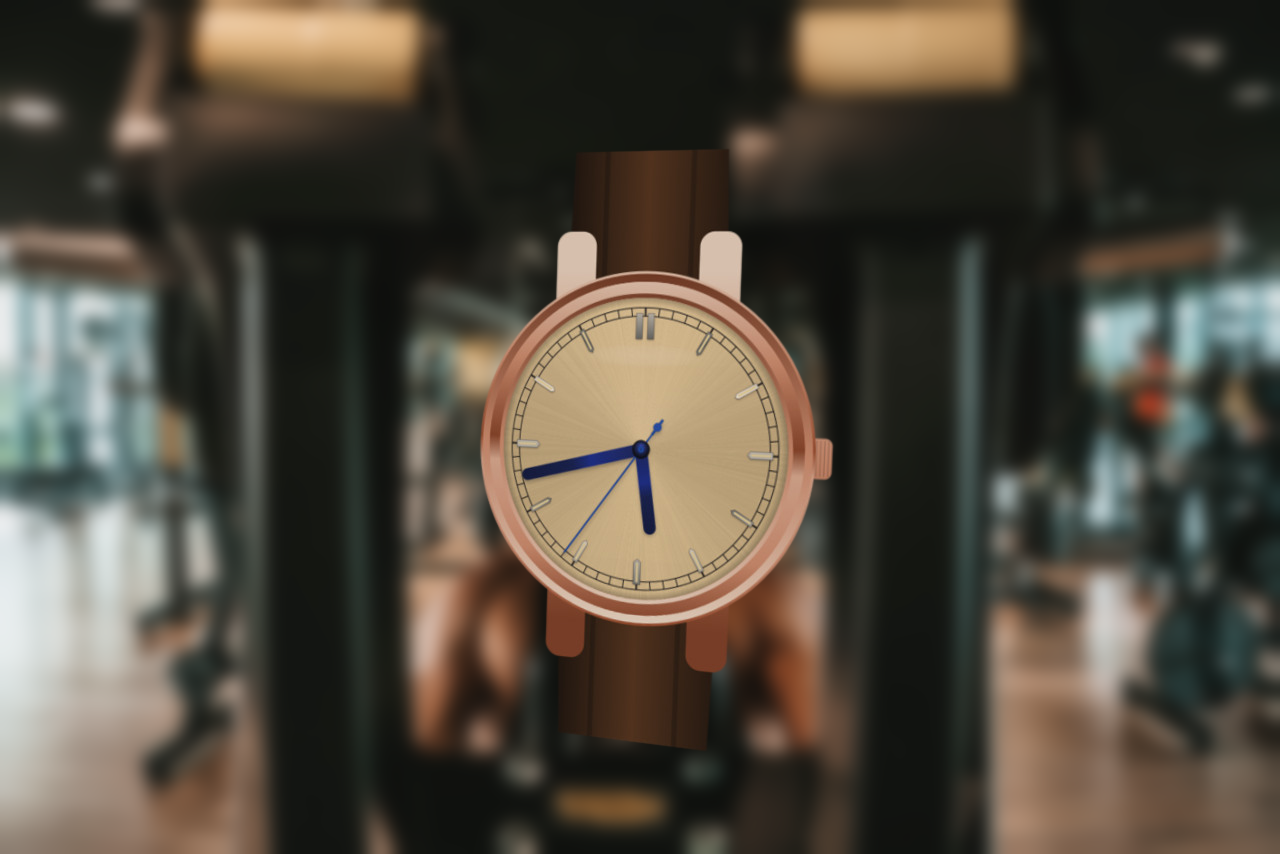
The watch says 5:42:36
